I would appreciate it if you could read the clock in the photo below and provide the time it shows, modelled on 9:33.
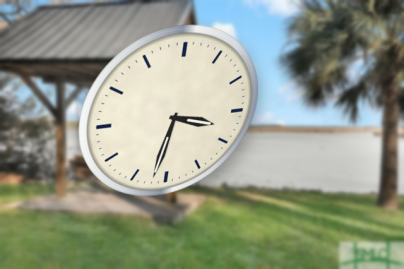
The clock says 3:32
